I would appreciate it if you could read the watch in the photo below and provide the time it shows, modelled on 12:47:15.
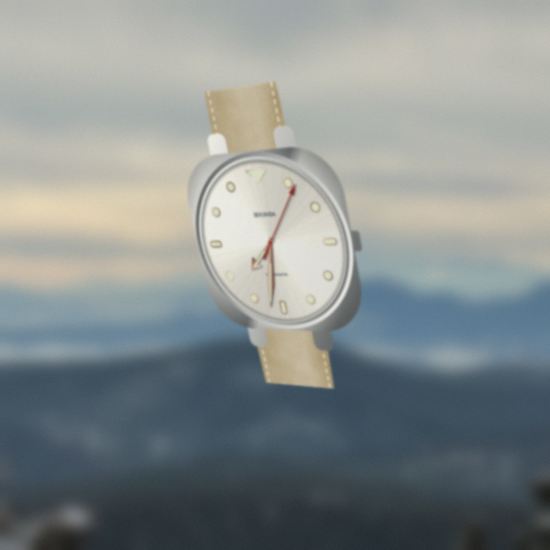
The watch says 7:32:06
